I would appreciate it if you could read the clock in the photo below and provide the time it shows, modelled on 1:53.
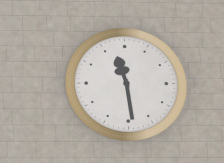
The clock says 11:29
